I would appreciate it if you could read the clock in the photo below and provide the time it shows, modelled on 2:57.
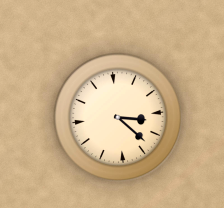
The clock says 3:23
